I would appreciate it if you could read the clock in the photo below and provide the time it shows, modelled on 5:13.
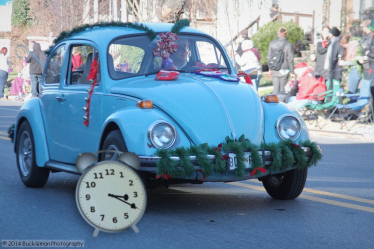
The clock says 3:20
